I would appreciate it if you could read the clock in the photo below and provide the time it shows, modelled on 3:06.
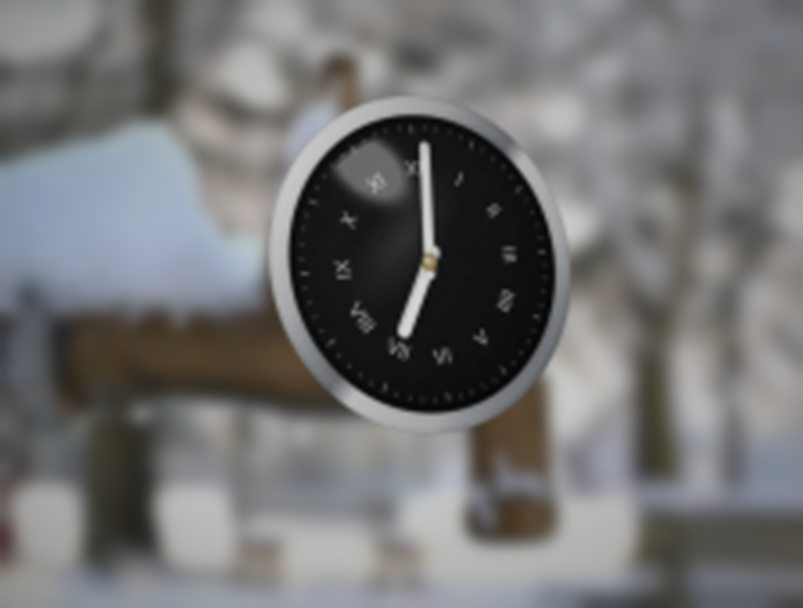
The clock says 7:01
